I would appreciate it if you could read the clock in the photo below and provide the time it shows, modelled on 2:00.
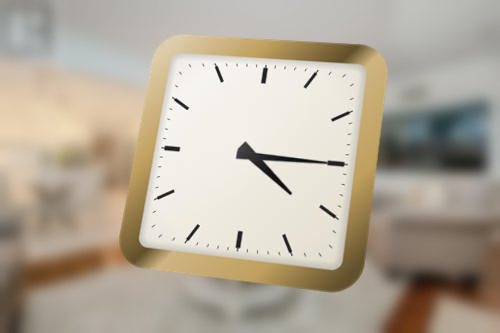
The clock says 4:15
